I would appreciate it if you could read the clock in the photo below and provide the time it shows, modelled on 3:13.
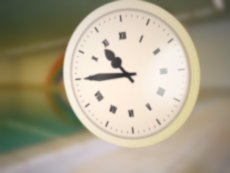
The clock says 10:45
